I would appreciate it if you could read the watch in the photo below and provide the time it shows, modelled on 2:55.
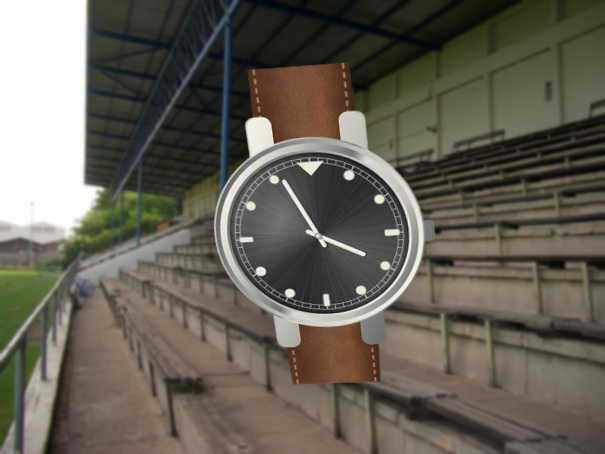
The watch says 3:56
